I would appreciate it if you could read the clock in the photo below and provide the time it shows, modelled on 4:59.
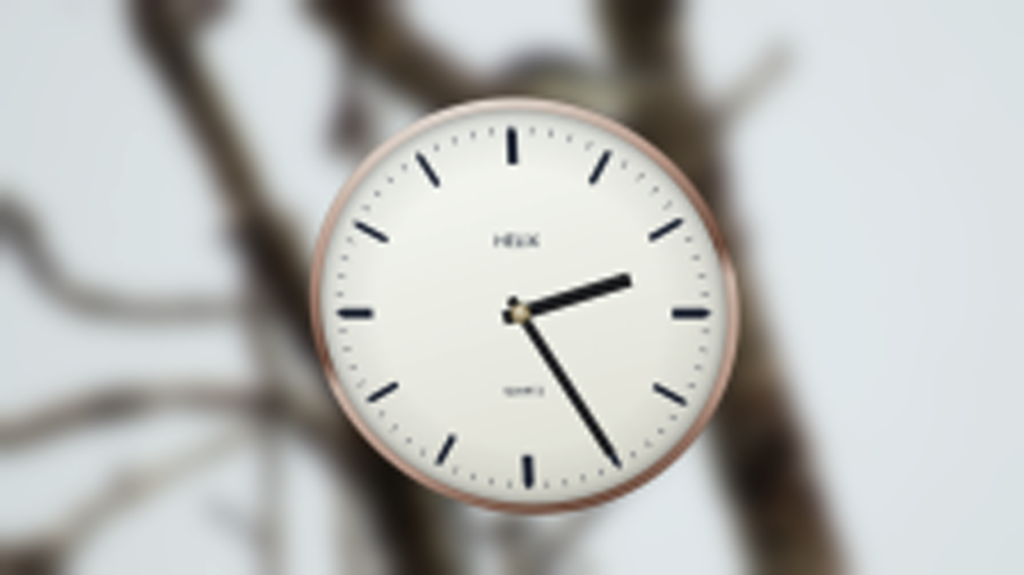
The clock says 2:25
